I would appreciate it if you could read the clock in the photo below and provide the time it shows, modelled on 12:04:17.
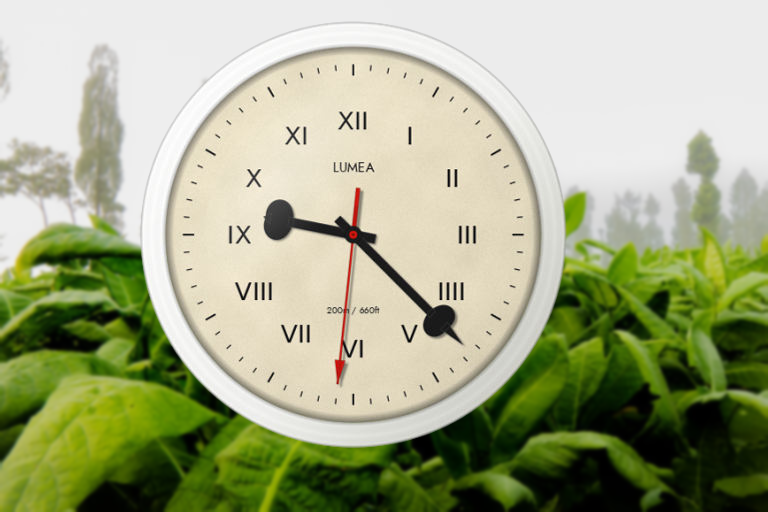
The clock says 9:22:31
